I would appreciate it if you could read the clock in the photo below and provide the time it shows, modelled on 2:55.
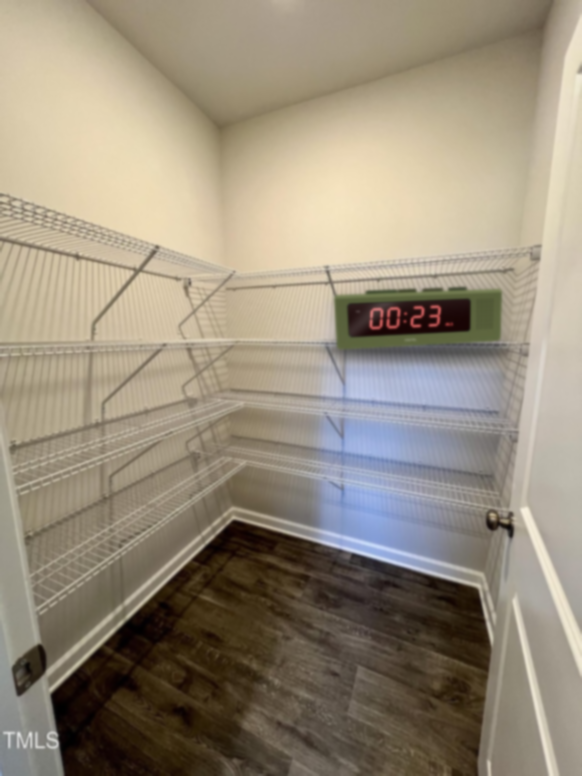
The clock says 0:23
